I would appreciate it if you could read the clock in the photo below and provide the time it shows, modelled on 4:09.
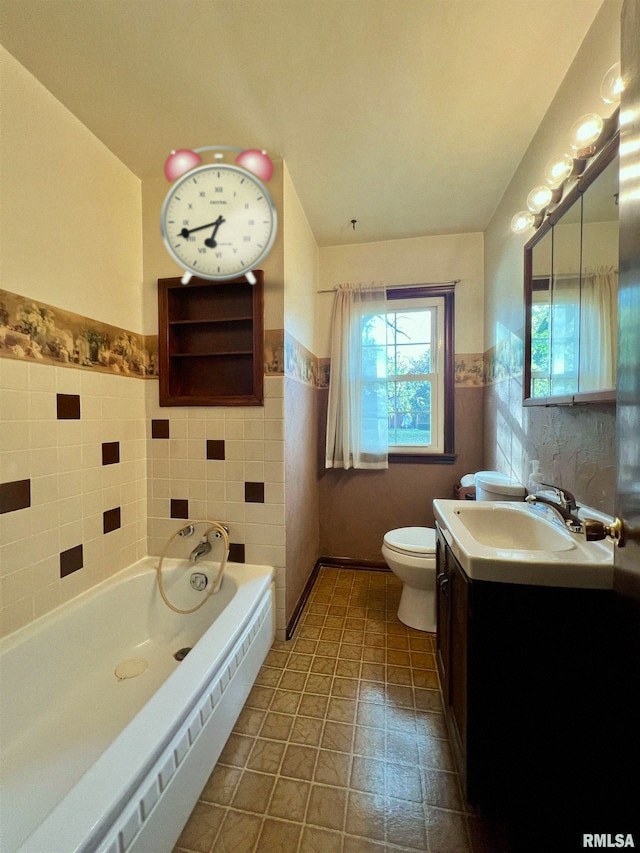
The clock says 6:42
